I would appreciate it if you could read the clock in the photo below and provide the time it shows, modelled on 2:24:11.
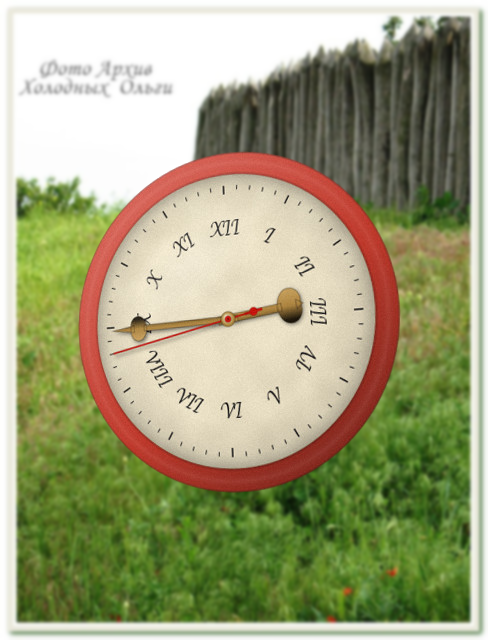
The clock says 2:44:43
